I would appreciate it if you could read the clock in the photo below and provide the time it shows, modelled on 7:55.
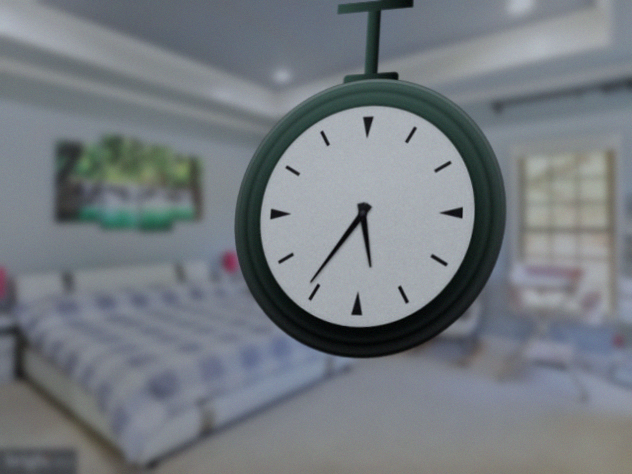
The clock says 5:36
